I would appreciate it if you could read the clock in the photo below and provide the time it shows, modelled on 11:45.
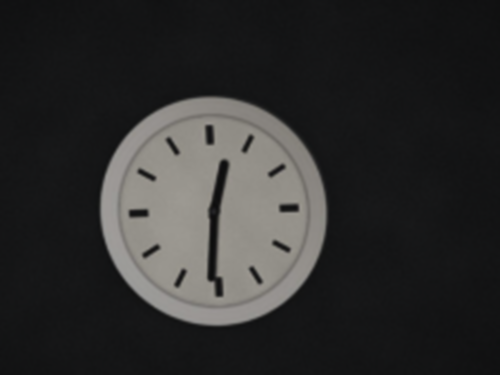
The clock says 12:31
